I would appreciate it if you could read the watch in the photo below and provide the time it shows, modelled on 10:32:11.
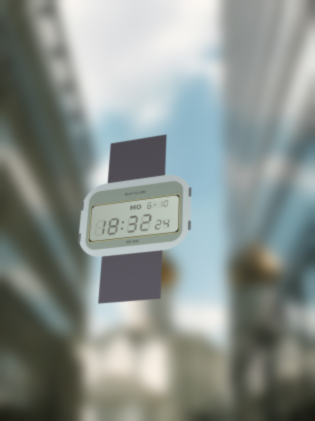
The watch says 18:32:24
